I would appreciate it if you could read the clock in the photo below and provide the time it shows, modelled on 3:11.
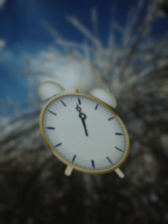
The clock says 11:59
